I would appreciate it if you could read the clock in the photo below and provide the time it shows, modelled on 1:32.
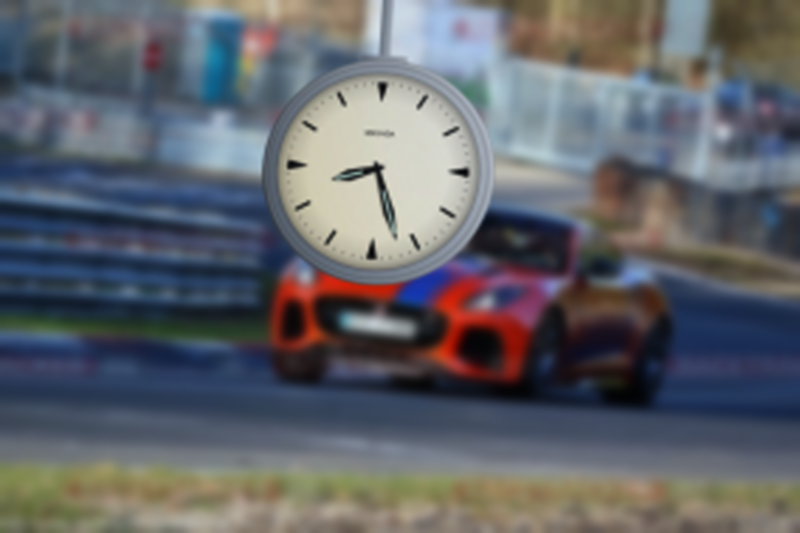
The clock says 8:27
